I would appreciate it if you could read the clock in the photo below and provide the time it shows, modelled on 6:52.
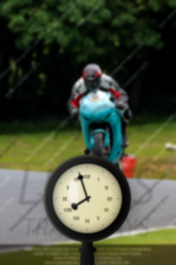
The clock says 7:57
